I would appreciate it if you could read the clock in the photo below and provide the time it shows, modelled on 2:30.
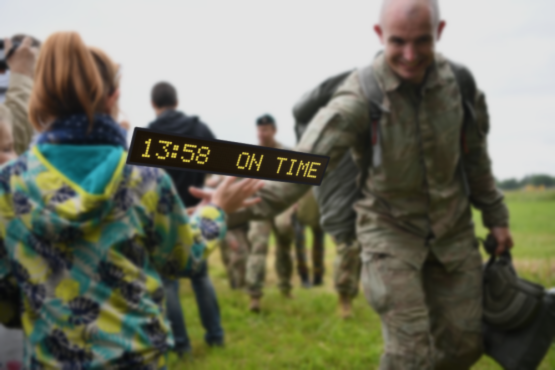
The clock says 13:58
